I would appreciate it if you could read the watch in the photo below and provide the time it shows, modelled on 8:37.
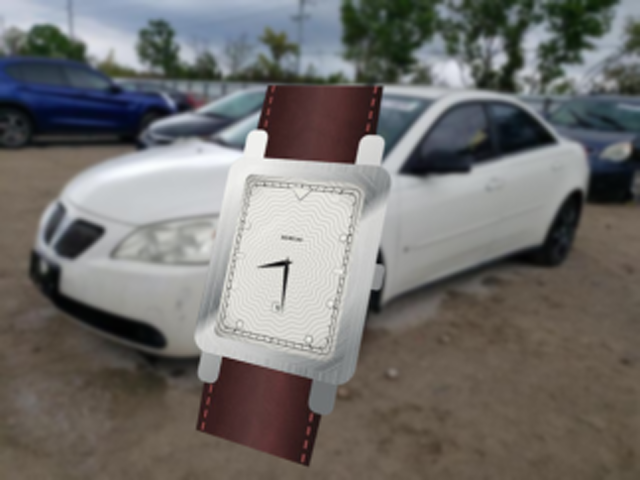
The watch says 8:29
